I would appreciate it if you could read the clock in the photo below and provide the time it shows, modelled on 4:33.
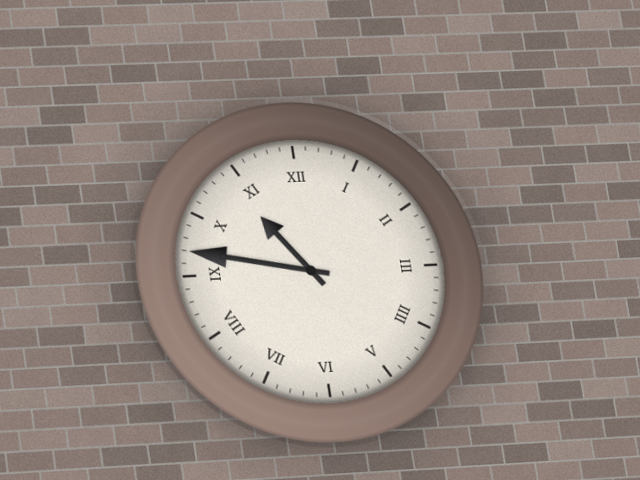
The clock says 10:47
